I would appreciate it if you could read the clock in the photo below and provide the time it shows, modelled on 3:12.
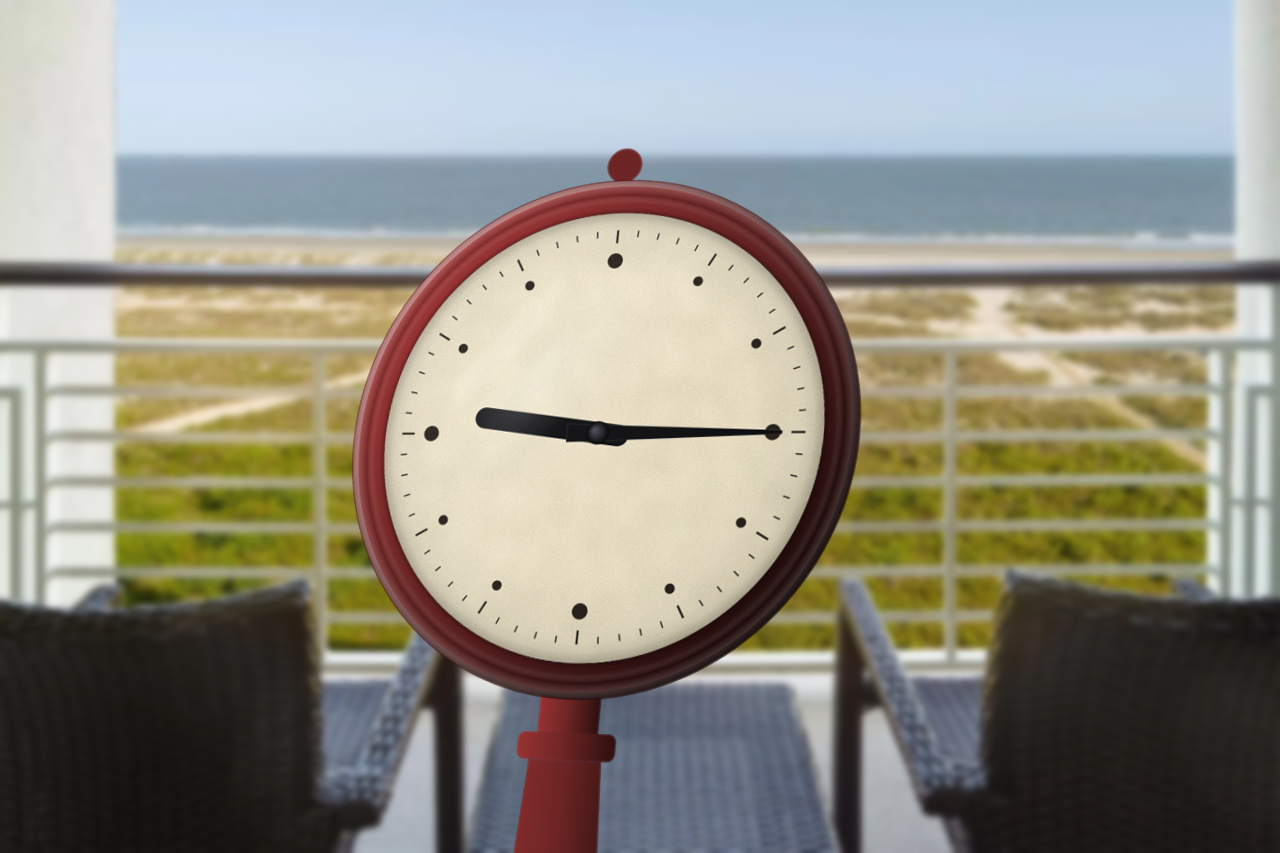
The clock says 9:15
